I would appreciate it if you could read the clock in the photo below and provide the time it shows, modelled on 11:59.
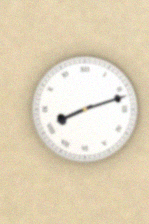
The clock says 8:12
